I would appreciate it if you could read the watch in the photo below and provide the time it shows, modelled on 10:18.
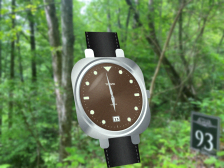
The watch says 5:59
